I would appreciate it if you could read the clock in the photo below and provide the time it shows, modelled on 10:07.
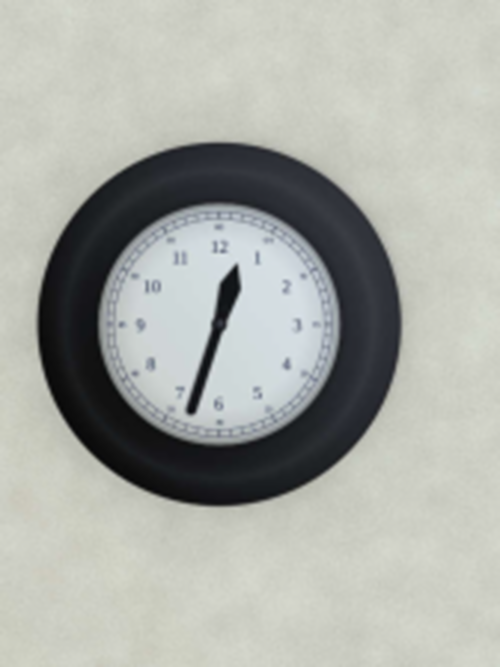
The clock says 12:33
